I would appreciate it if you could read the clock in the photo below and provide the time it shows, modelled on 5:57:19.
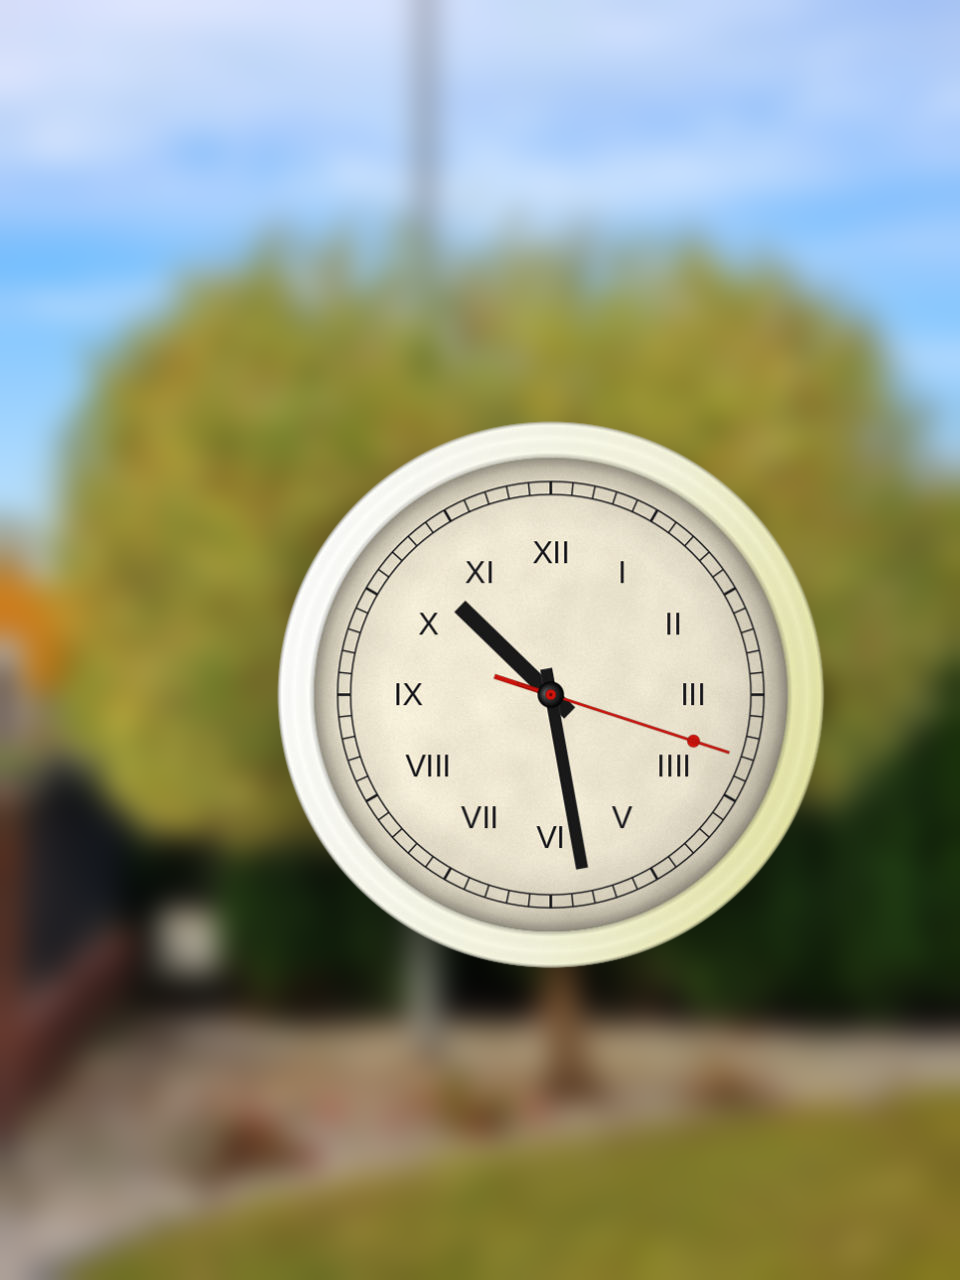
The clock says 10:28:18
